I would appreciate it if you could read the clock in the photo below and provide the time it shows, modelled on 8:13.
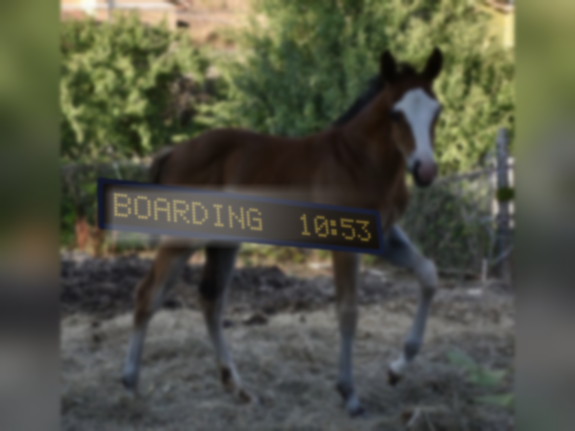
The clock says 10:53
